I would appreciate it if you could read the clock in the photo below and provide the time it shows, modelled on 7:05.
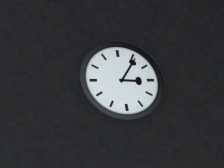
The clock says 3:06
